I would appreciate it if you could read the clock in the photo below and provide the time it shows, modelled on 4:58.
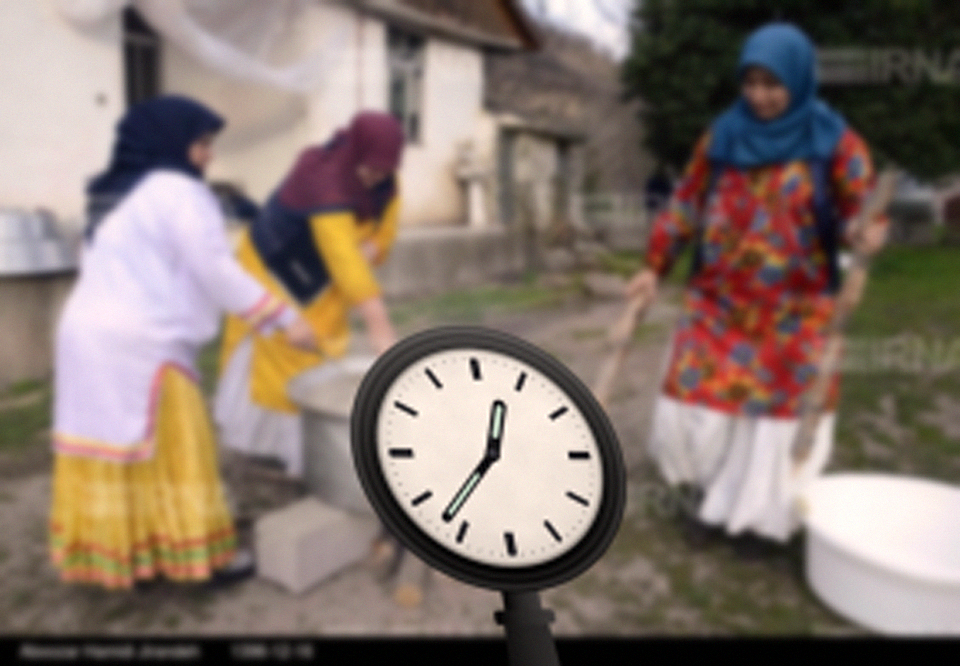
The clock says 12:37
